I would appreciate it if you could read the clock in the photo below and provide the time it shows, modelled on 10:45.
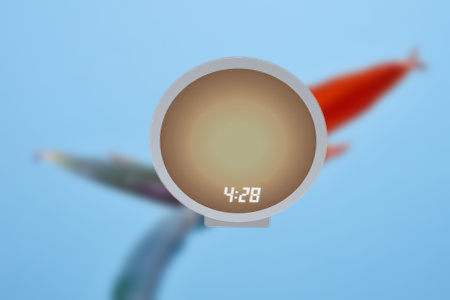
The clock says 4:28
